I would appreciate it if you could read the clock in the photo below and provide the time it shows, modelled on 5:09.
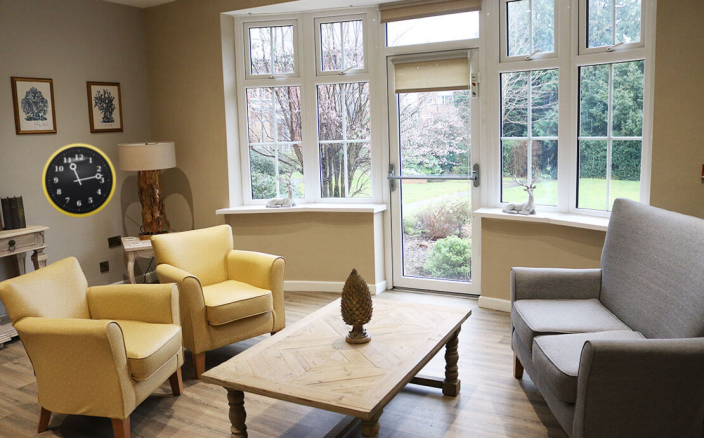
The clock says 11:13
